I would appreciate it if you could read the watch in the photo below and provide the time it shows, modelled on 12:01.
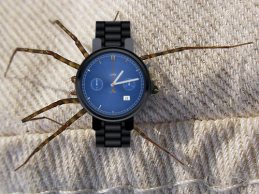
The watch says 1:13
